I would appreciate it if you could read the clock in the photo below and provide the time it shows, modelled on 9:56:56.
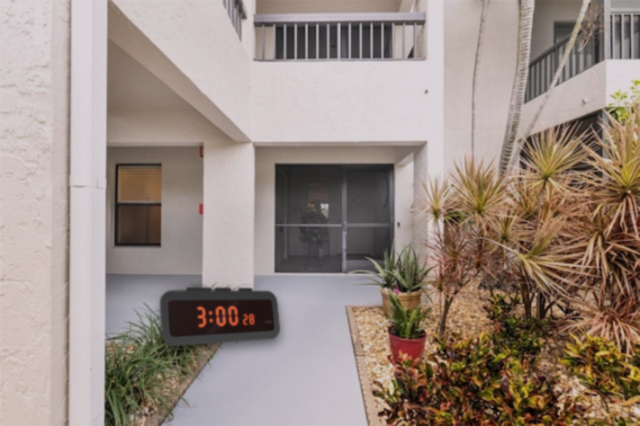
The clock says 3:00:28
